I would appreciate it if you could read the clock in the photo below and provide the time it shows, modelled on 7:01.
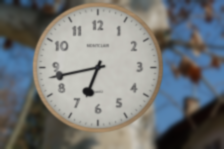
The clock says 6:43
